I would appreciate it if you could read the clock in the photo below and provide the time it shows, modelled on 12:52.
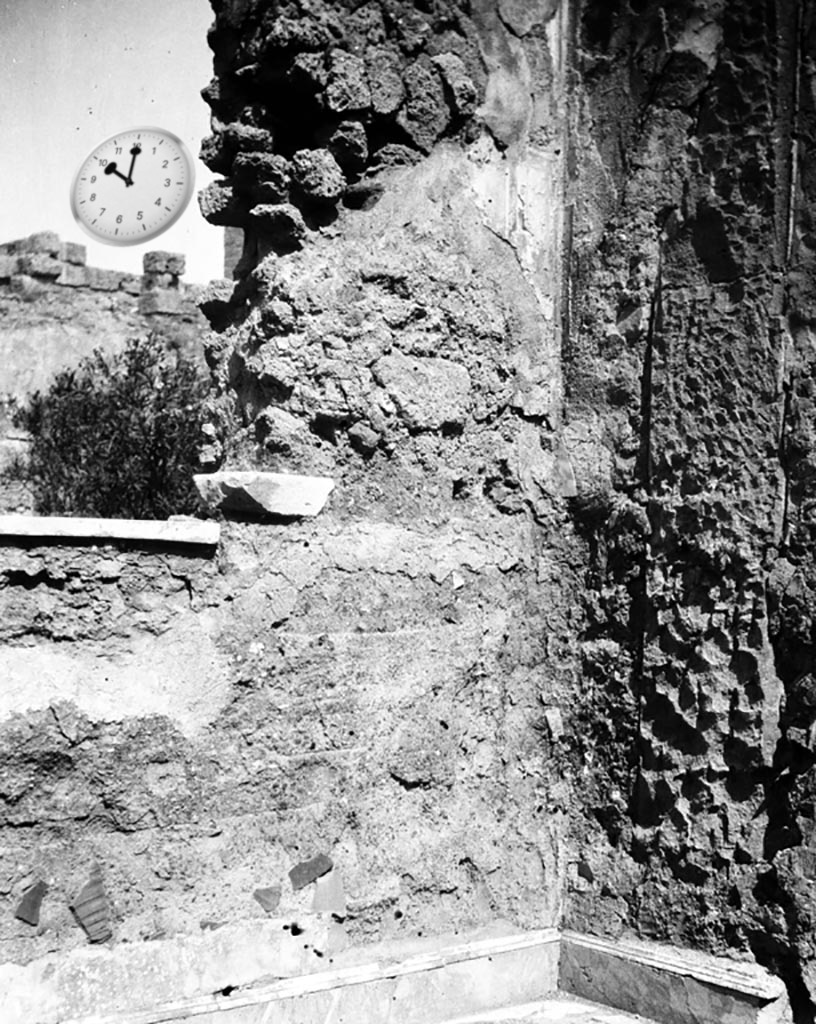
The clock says 10:00
